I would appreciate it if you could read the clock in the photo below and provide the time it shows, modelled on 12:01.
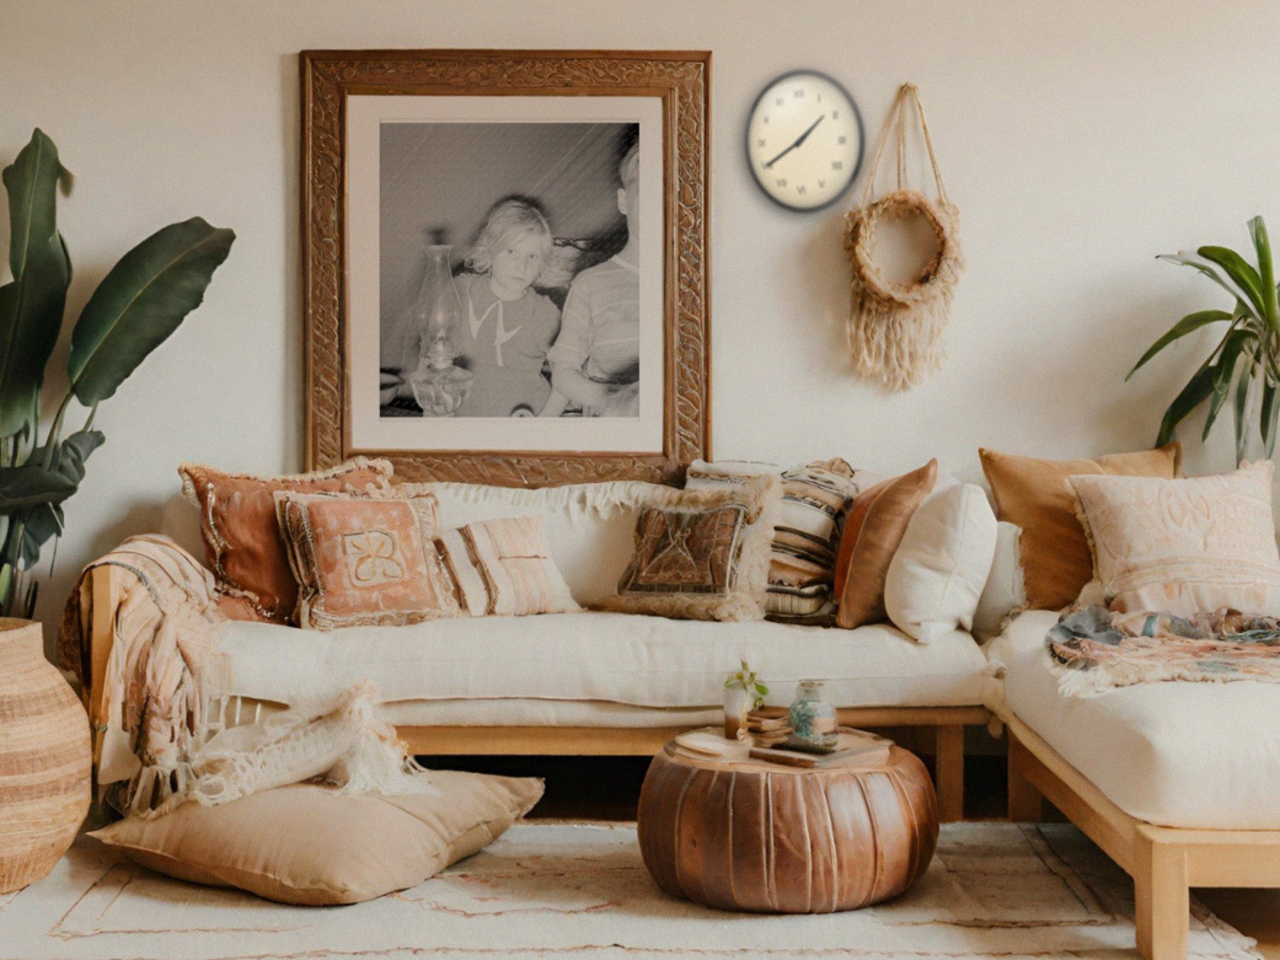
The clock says 1:40
